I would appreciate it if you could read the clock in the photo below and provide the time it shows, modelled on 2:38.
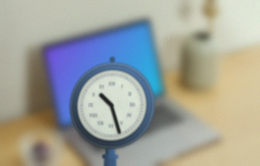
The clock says 10:27
